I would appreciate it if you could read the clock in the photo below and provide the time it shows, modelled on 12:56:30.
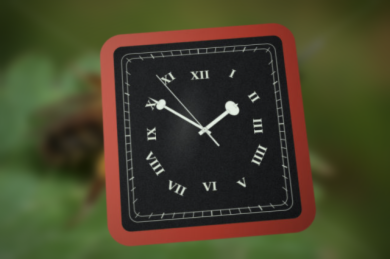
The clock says 1:50:54
